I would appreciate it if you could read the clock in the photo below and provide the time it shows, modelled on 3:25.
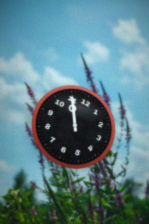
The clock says 10:55
